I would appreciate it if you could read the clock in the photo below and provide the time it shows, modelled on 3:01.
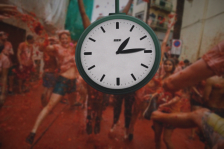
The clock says 1:14
